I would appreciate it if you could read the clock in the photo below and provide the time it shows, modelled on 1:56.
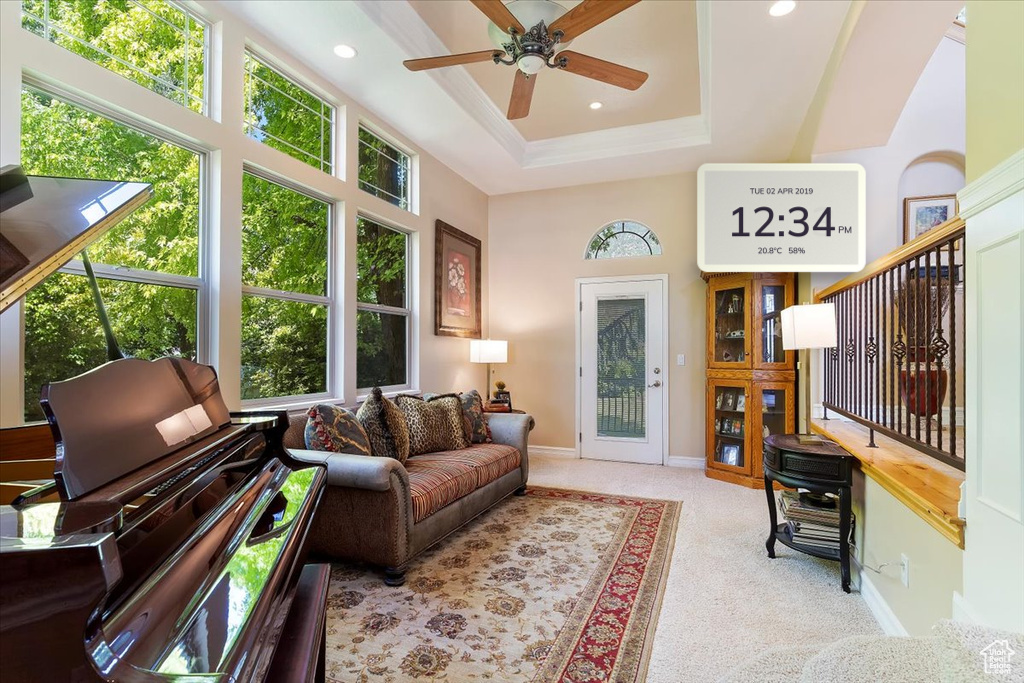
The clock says 12:34
